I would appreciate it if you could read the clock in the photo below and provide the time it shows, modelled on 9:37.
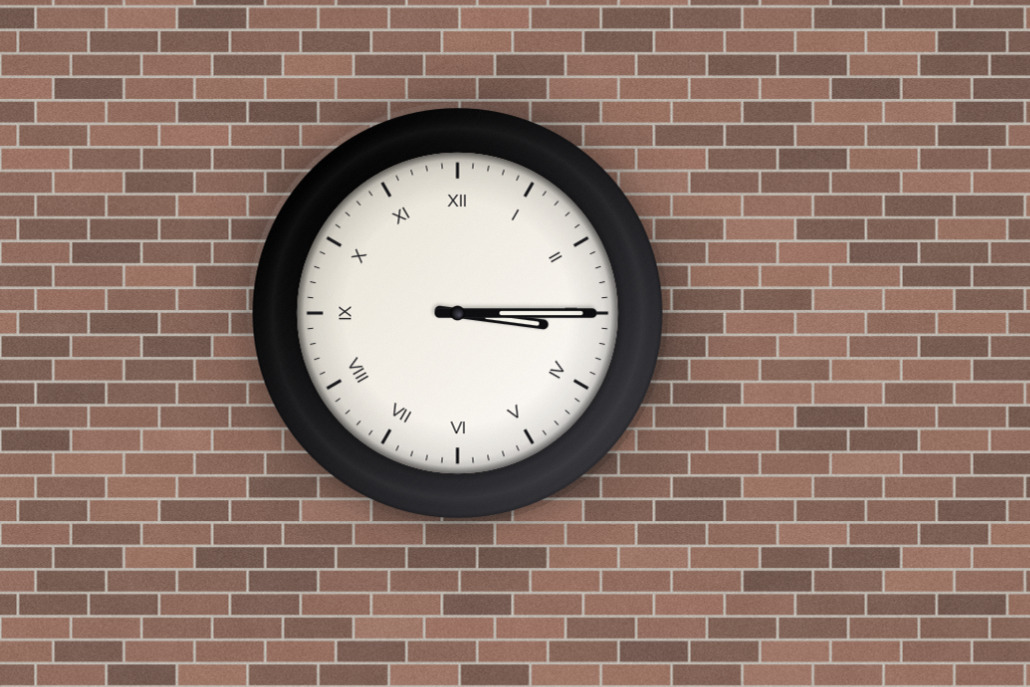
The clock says 3:15
